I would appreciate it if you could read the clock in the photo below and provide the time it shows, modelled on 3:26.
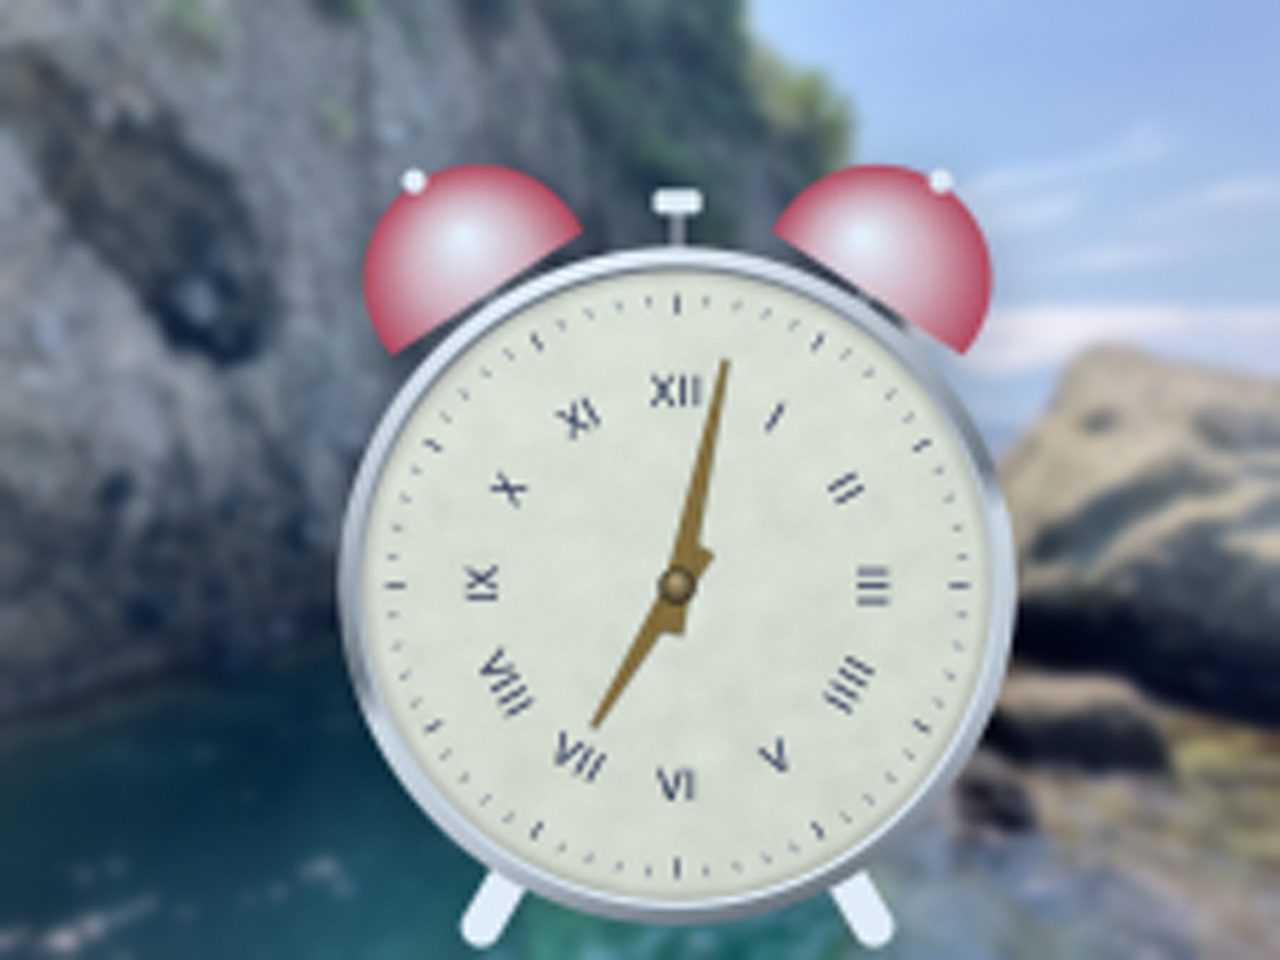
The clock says 7:02
